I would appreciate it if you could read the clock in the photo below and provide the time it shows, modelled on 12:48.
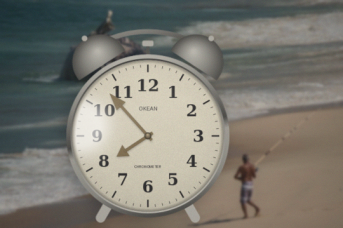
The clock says 7:53
